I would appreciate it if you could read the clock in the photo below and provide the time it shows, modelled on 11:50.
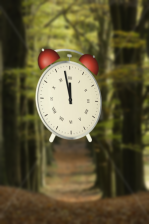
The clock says 11:58
